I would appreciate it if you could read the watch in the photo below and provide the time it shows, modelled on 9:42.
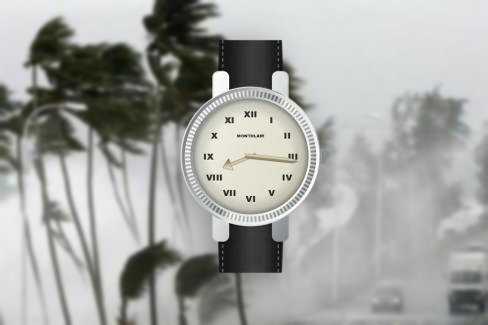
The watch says 8:16
